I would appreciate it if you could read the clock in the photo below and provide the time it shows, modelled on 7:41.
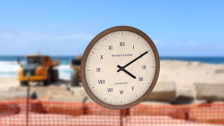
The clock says 4:10
